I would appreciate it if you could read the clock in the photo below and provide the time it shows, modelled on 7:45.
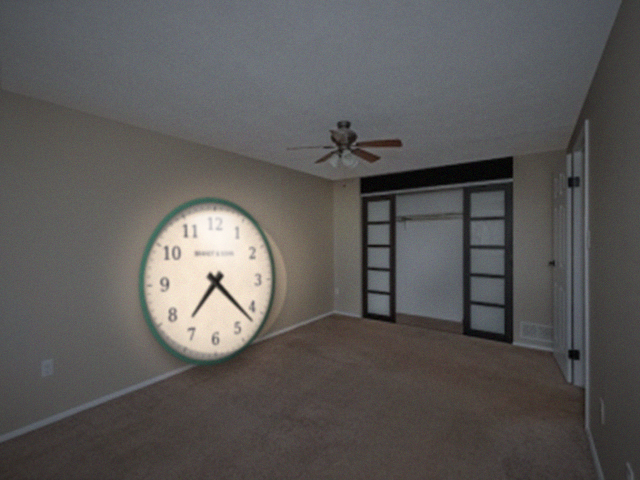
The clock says 7:22
